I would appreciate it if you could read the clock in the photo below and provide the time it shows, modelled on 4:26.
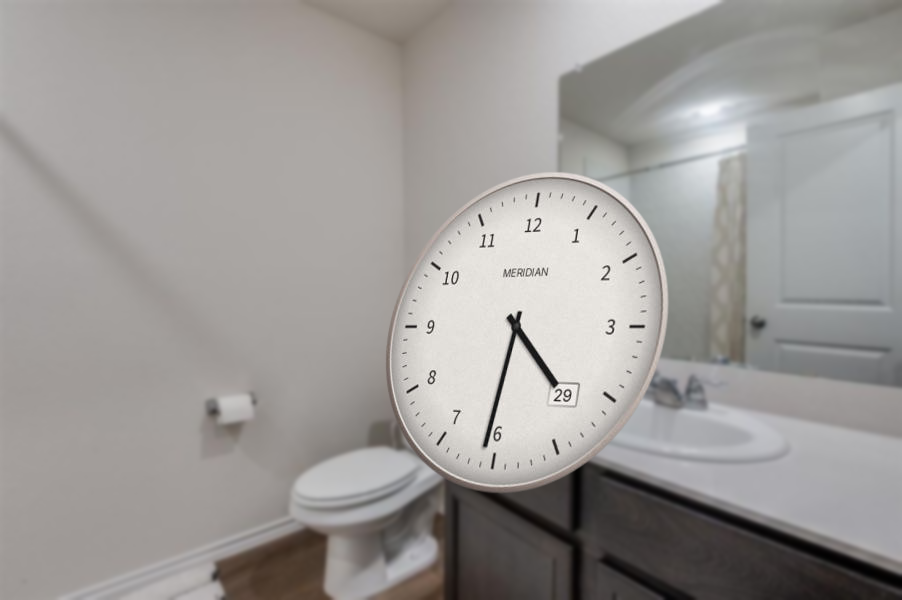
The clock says 4:31
